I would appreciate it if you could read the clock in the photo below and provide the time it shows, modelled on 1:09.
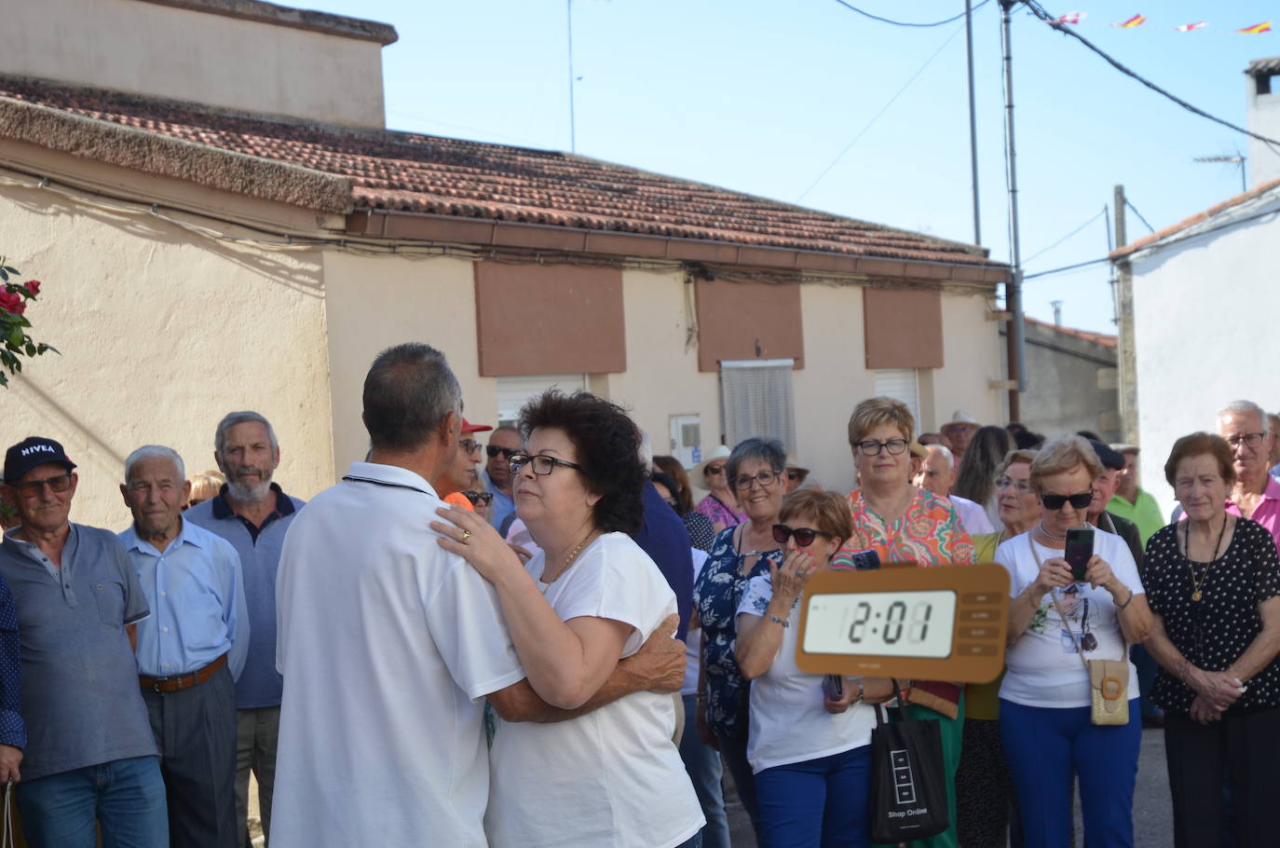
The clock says 2:01
